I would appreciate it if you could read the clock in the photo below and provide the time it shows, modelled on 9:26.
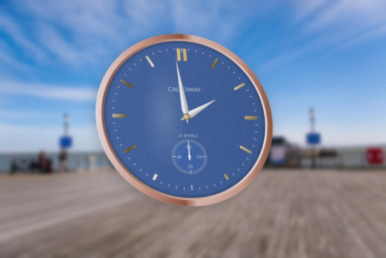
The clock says 1:59
